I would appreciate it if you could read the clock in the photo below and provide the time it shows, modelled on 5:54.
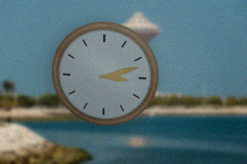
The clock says 3:12
